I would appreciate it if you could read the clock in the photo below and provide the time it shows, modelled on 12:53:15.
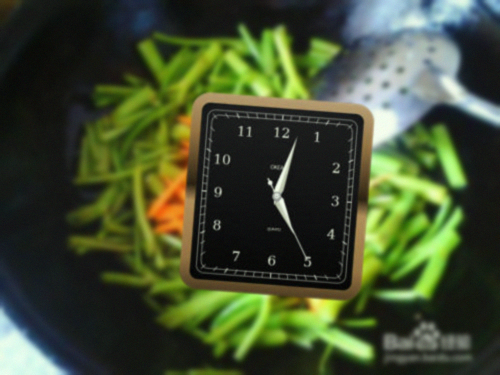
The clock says 5:02:25
